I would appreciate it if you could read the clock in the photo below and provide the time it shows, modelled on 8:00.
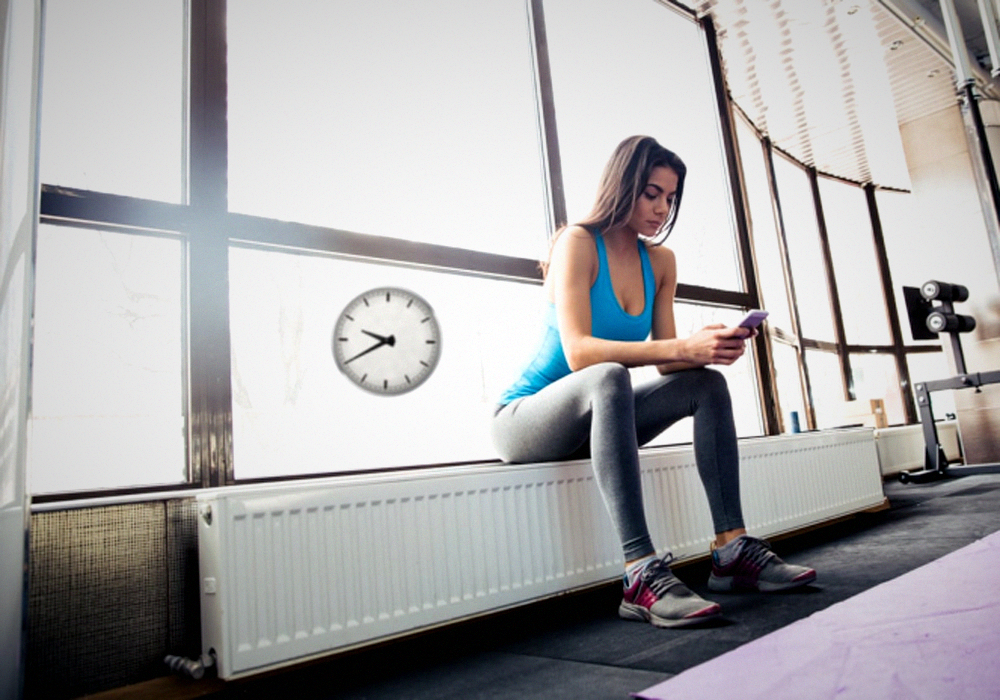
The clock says 9:40
